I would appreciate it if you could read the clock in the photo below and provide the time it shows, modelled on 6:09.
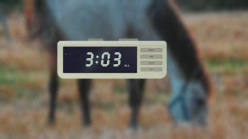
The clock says 3:03
